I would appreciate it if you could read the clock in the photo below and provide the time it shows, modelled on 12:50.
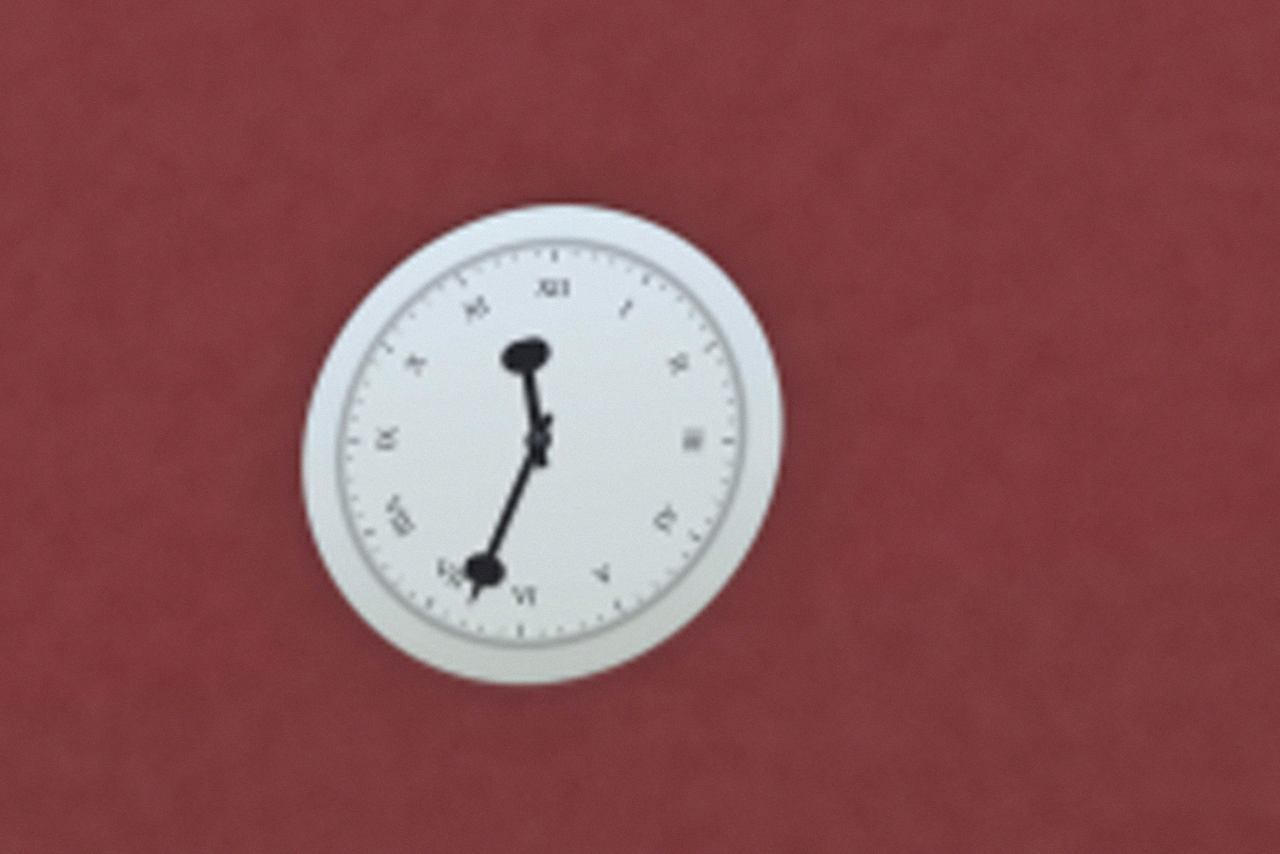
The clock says 11:33
